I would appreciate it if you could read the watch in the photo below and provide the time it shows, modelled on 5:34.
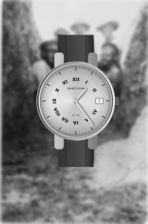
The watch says 1:24
